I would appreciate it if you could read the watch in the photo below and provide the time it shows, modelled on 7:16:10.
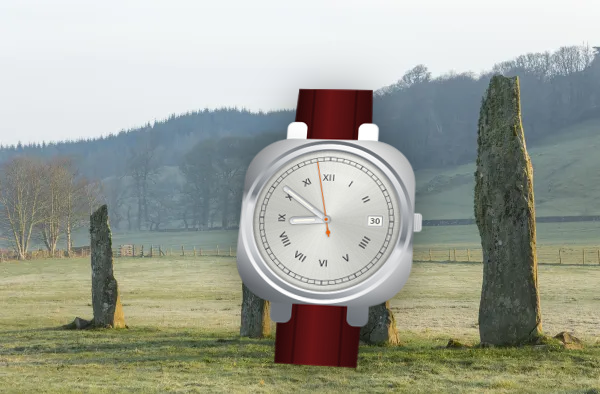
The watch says 8:50:58
